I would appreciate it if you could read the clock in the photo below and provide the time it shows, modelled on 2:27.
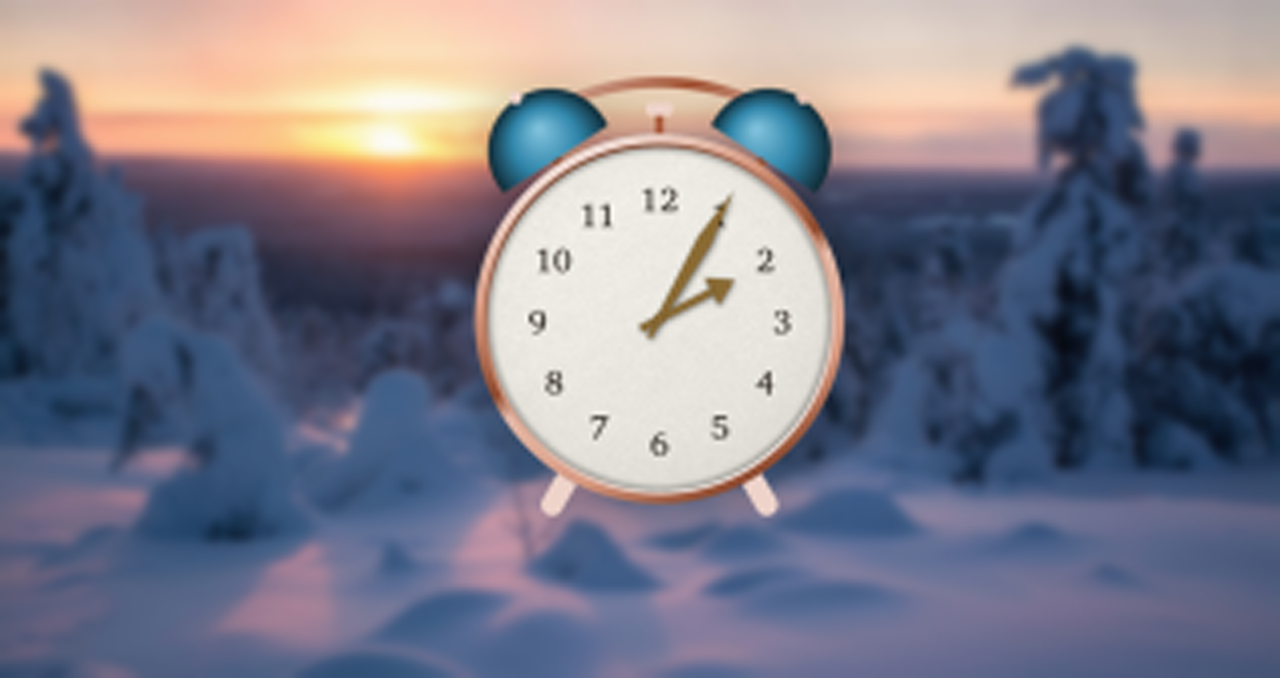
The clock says 2:05
